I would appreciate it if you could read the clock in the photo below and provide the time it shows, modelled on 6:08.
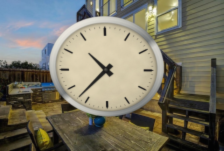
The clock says 10:37
